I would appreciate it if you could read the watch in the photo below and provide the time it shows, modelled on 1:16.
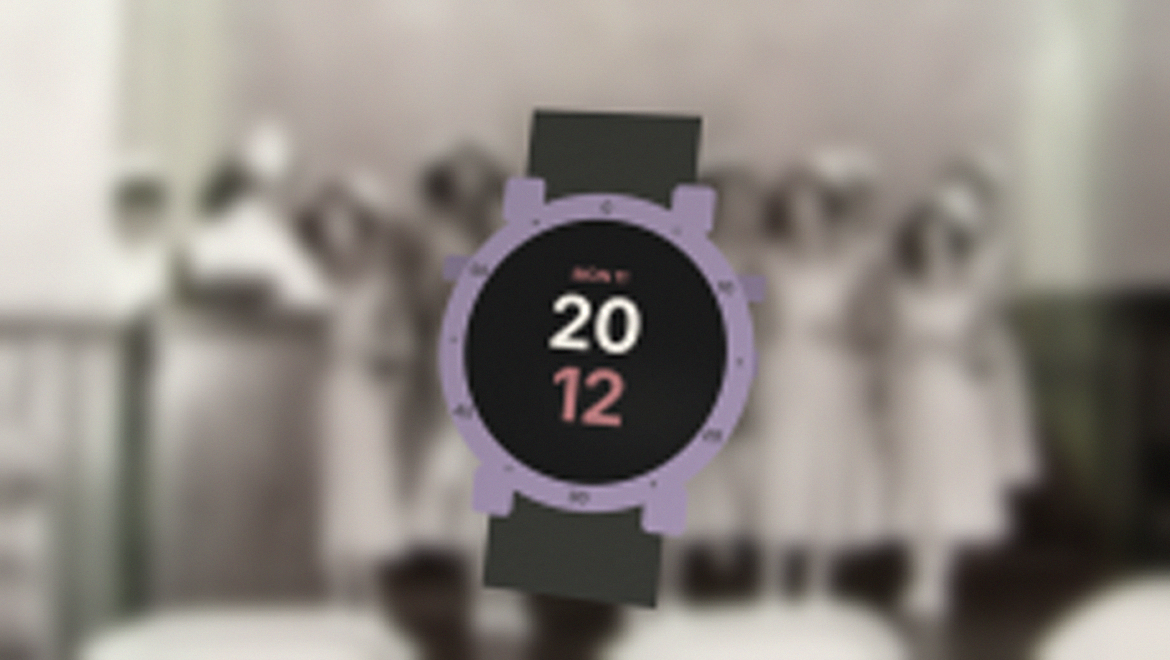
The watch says 20:12
